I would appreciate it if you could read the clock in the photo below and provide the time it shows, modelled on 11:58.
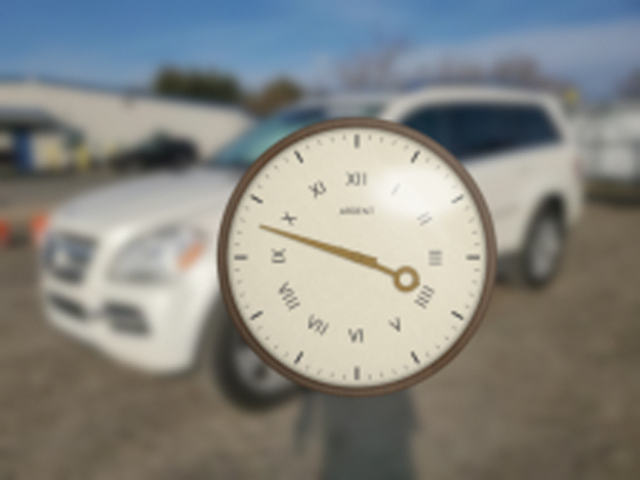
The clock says 3:48
